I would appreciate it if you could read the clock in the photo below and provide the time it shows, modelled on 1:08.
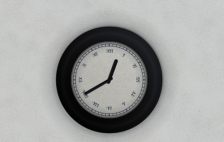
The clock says 12:40
